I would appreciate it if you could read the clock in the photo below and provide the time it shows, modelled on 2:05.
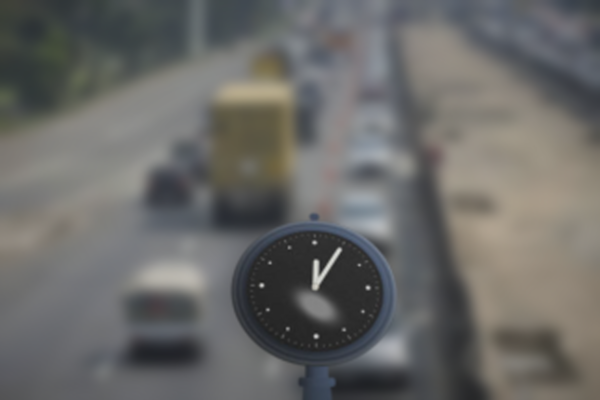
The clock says 12:05
